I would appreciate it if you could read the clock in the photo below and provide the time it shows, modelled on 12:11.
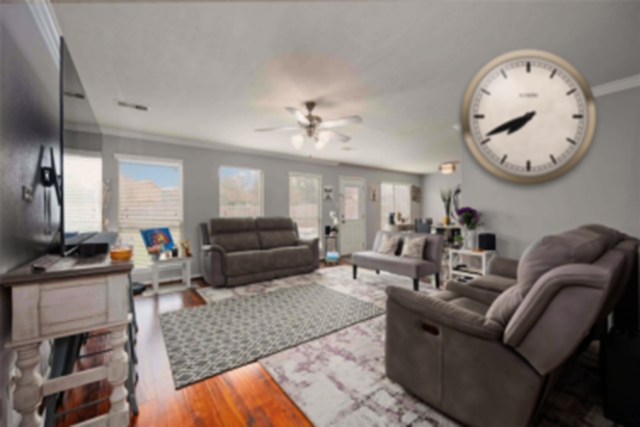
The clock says 7:41
